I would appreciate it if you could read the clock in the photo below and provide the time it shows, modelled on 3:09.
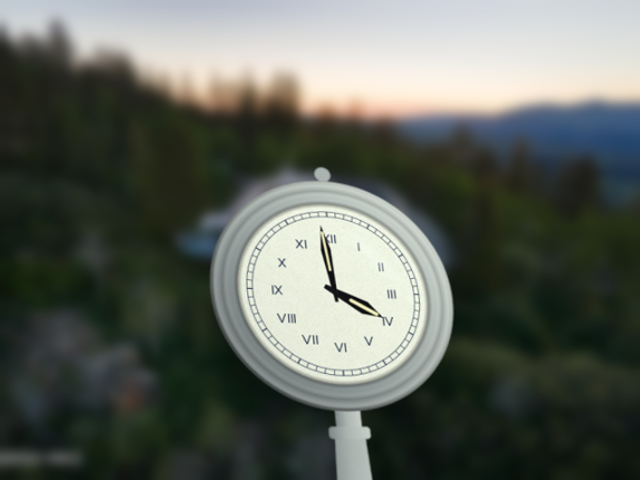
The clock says 3:59
